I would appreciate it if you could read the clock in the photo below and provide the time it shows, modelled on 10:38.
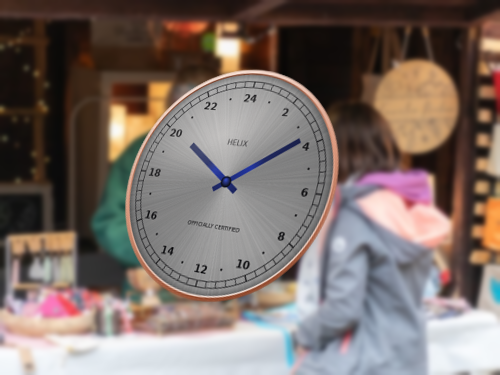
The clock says 20:09
